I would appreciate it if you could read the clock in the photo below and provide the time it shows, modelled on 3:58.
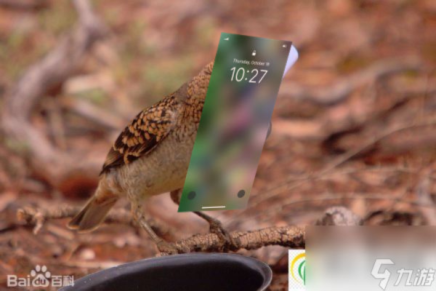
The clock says 10:27
